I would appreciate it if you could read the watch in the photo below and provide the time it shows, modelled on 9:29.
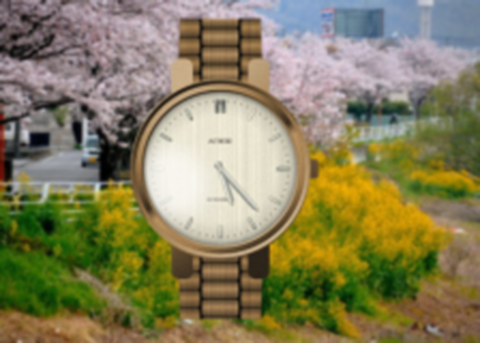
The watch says 5:23
